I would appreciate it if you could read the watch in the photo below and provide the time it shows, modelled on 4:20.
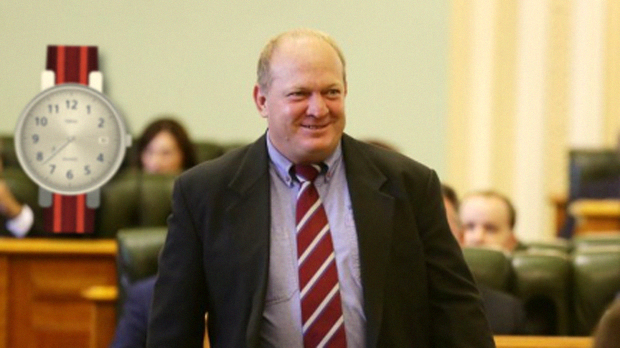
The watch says 7:38
